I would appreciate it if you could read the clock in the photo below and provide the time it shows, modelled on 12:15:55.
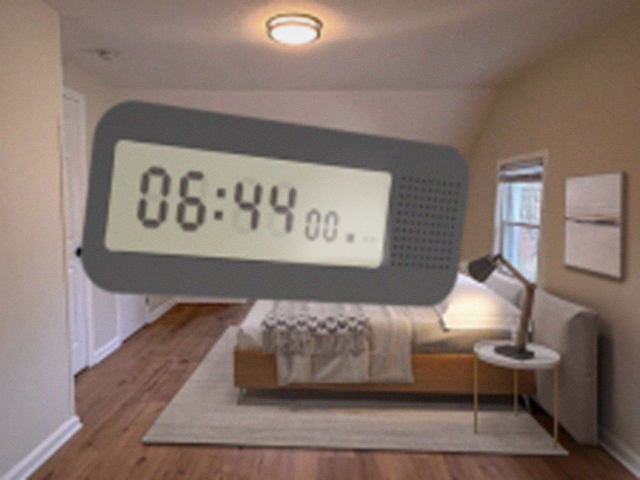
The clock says 6:44:00
